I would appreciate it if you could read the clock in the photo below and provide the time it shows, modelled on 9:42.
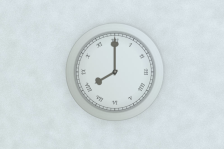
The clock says 8:00
